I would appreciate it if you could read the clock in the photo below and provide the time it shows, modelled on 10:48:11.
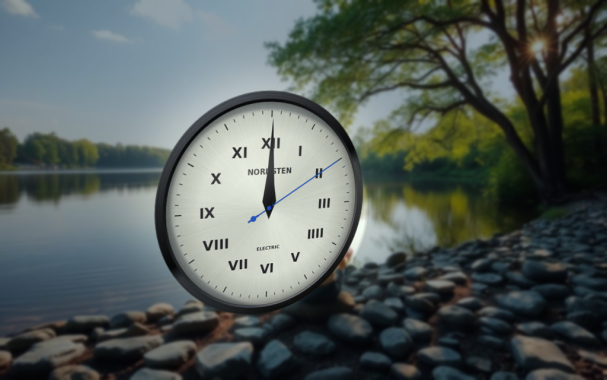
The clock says 12:00:10
